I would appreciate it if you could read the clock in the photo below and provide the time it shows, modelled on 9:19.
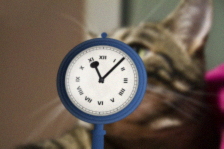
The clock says 11:07
